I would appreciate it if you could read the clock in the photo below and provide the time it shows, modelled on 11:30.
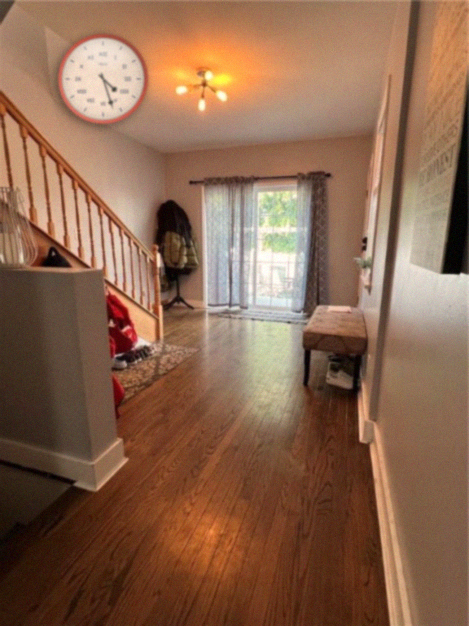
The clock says 4:27
